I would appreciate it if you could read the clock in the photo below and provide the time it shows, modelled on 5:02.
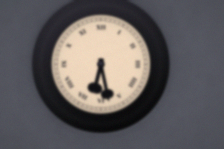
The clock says 6:28
